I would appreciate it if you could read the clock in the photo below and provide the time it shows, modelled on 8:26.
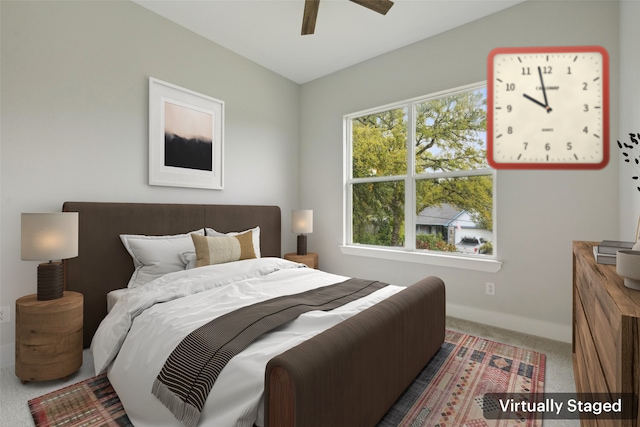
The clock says 9:58
